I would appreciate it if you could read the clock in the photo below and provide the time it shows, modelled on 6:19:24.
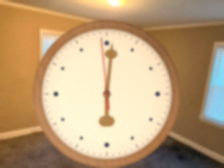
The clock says 6:00:59
